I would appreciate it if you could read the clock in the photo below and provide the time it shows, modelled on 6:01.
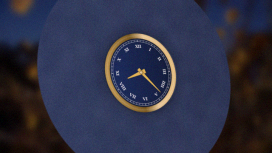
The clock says 8:23
